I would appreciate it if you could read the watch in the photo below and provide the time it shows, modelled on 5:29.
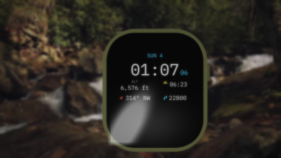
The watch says 1:07
